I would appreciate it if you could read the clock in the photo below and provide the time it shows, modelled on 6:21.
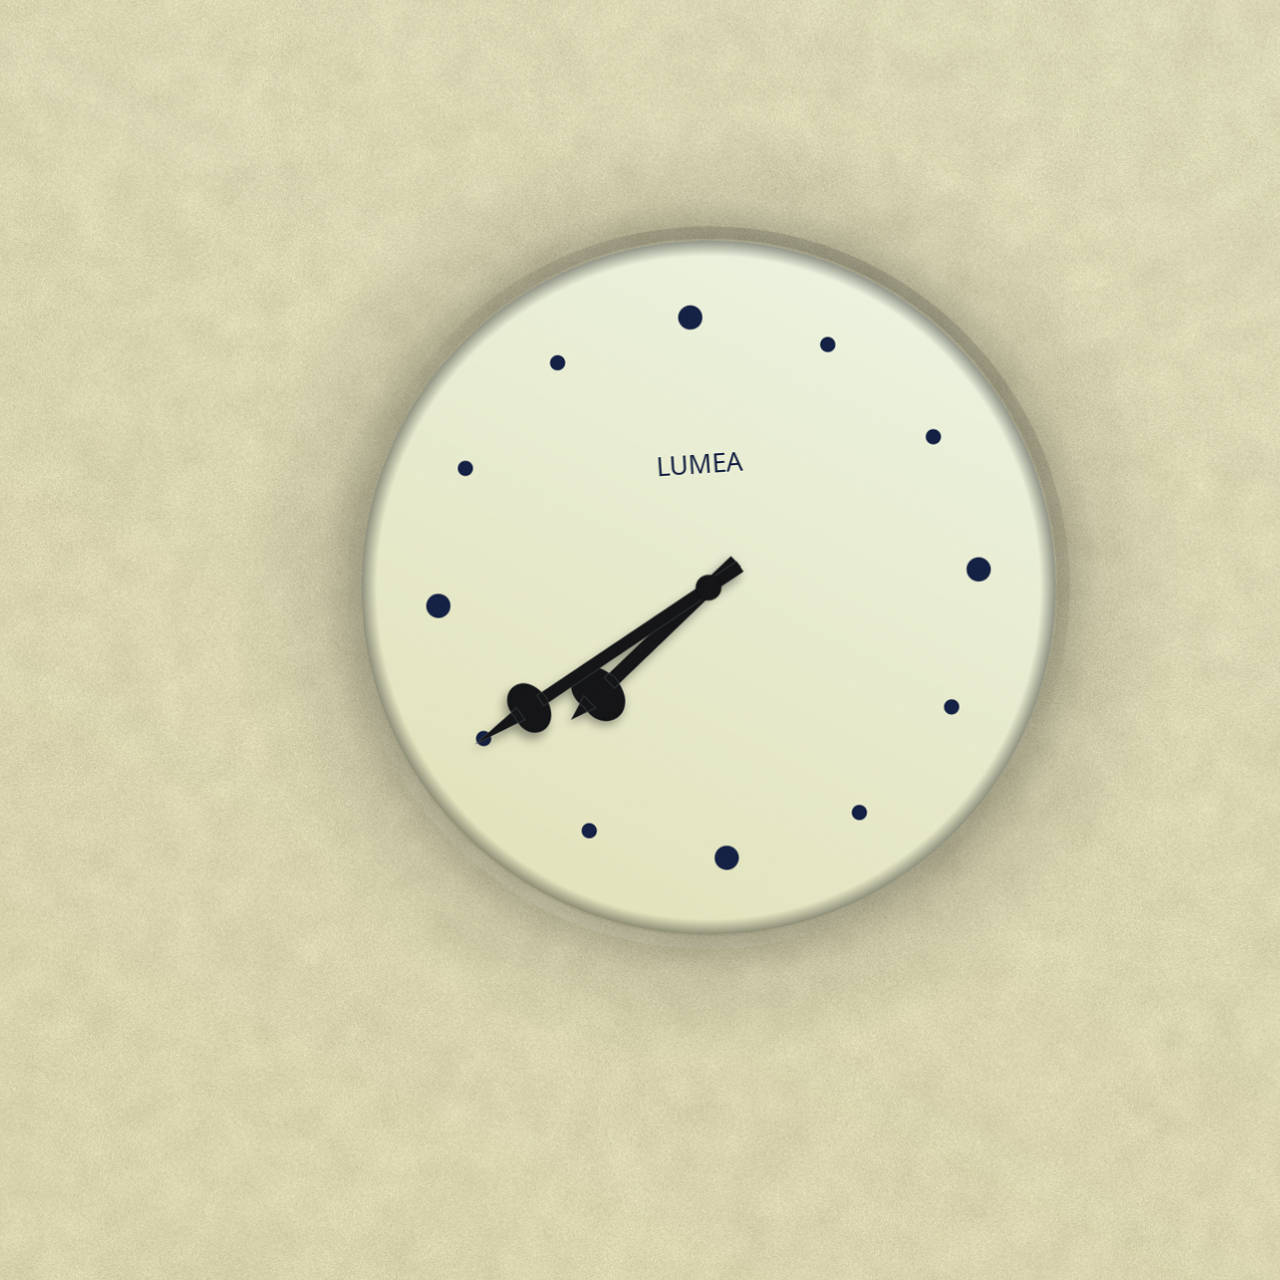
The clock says 7:40
